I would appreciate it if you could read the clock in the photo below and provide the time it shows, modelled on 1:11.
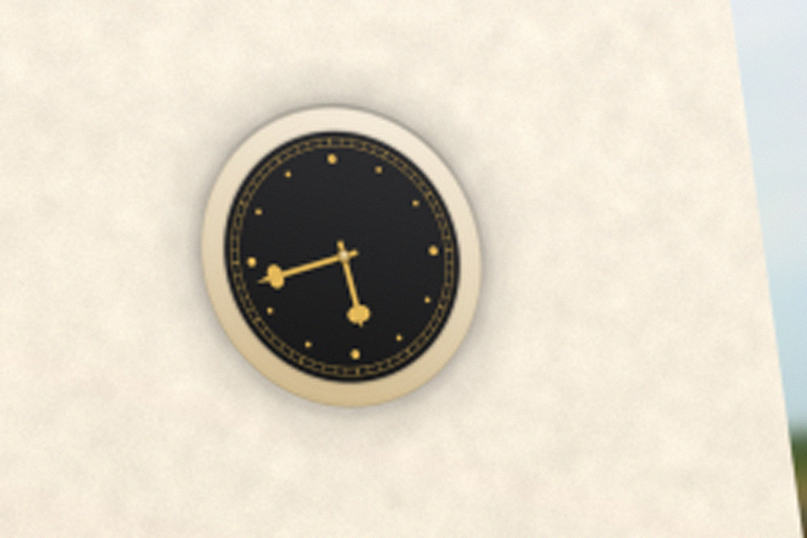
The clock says 5:43
